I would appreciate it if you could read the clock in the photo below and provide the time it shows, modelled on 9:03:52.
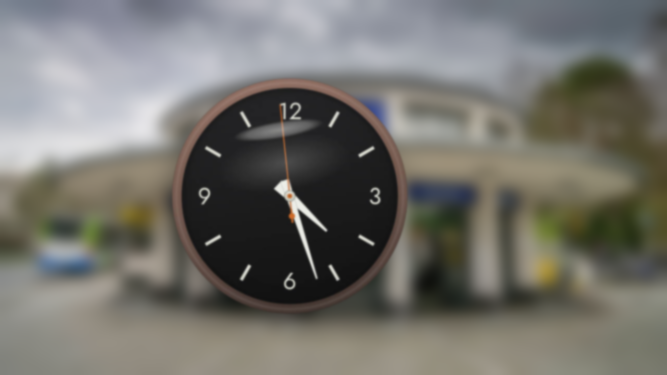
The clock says 4:26:59
